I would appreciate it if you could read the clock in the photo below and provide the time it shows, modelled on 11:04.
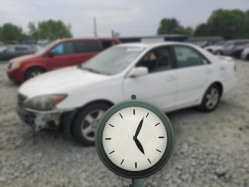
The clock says 5:04
